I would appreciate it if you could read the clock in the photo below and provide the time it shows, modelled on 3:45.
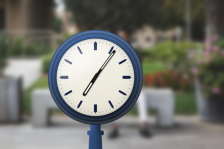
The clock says 7:06
